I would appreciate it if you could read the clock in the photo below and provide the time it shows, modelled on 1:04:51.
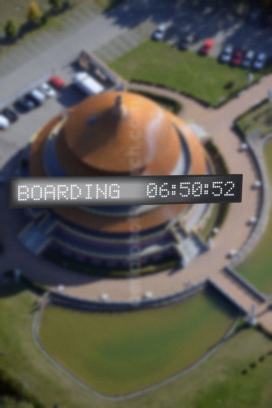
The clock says 6:50:52
